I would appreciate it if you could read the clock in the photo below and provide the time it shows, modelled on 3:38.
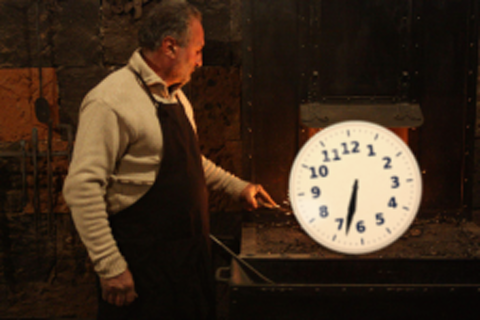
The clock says 6:33
